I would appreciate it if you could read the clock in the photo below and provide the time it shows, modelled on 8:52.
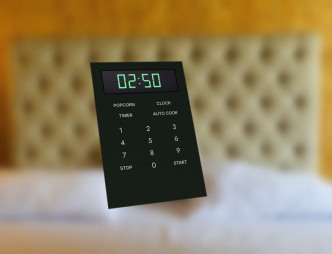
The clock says 2:50
